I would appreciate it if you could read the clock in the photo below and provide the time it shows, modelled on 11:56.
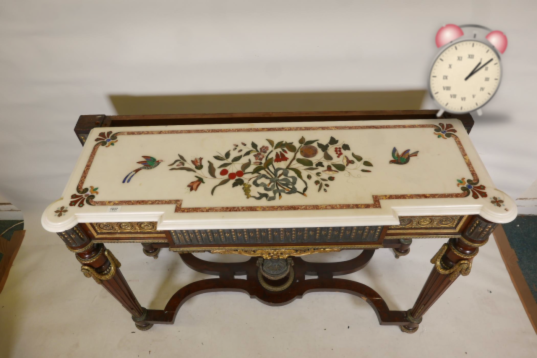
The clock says 1:08
